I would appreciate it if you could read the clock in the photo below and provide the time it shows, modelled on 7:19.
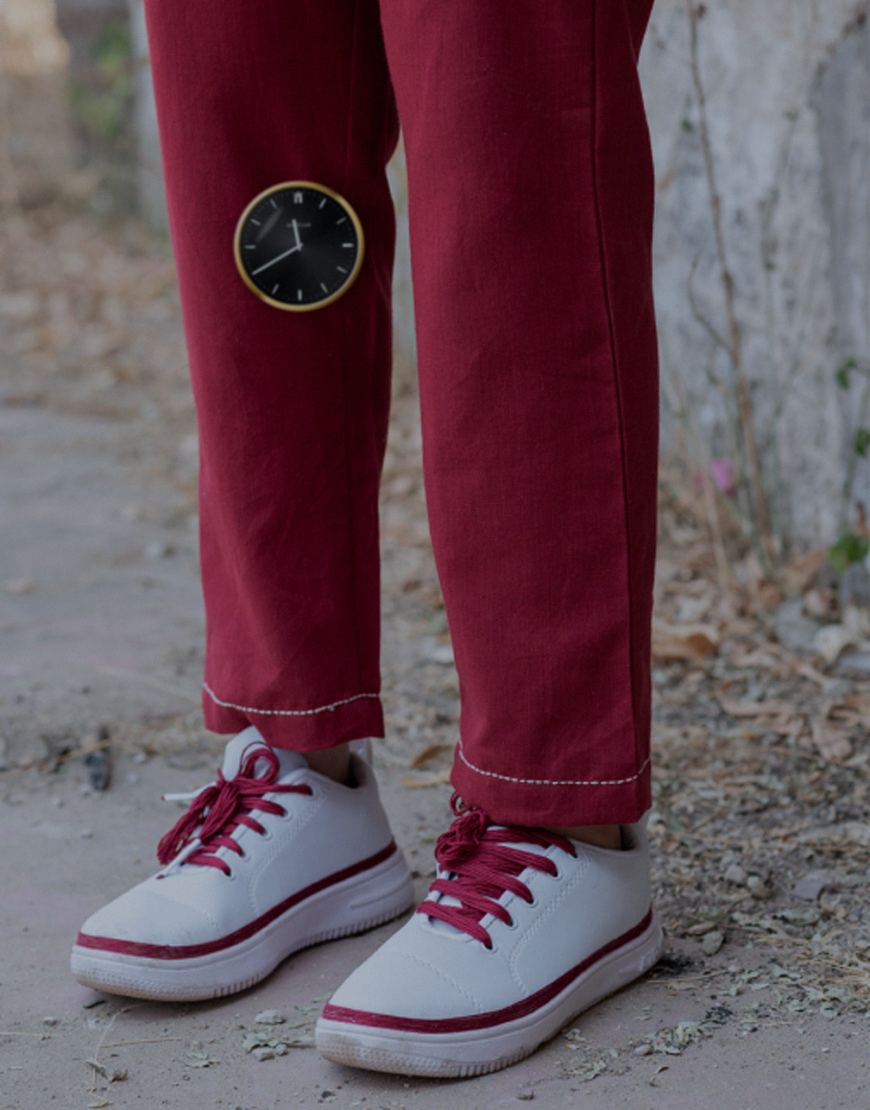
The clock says 11:40
